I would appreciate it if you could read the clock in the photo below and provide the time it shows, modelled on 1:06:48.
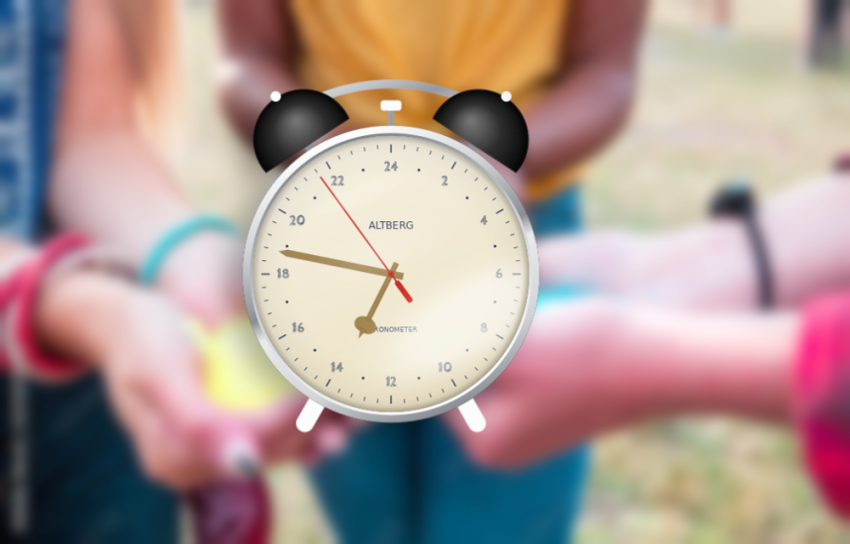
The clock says 13:46:54
